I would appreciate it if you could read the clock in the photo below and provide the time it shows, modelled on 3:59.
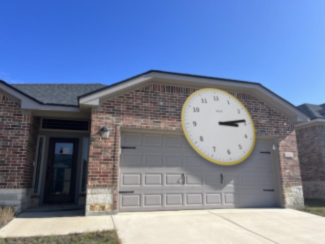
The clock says 3:14
